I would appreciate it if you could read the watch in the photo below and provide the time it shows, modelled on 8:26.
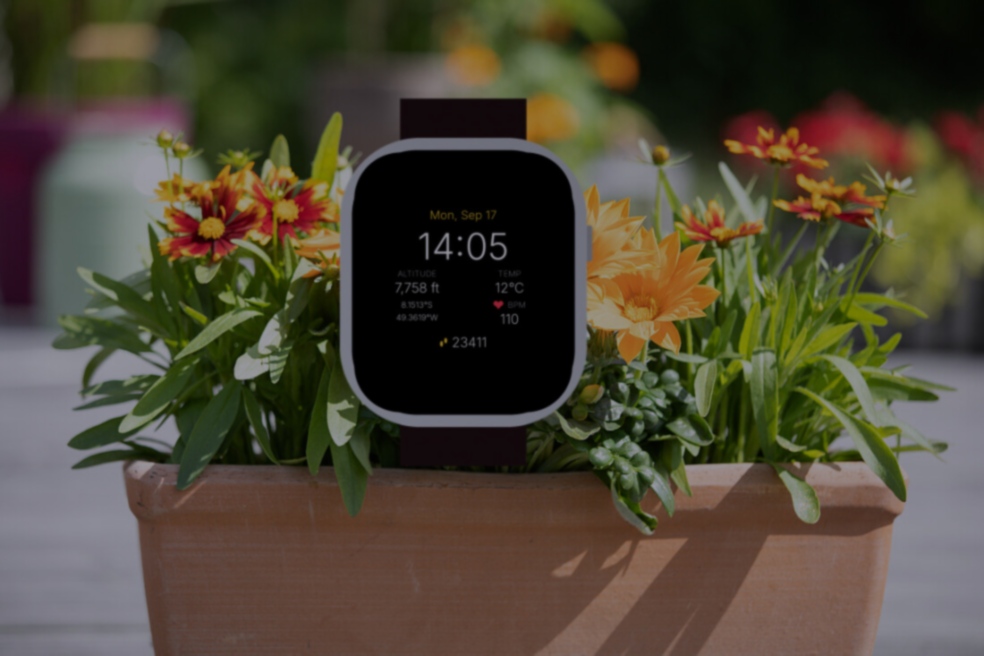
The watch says 14:05
